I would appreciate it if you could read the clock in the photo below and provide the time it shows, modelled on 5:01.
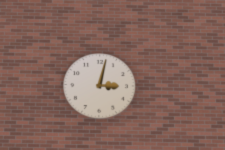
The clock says 3:02
